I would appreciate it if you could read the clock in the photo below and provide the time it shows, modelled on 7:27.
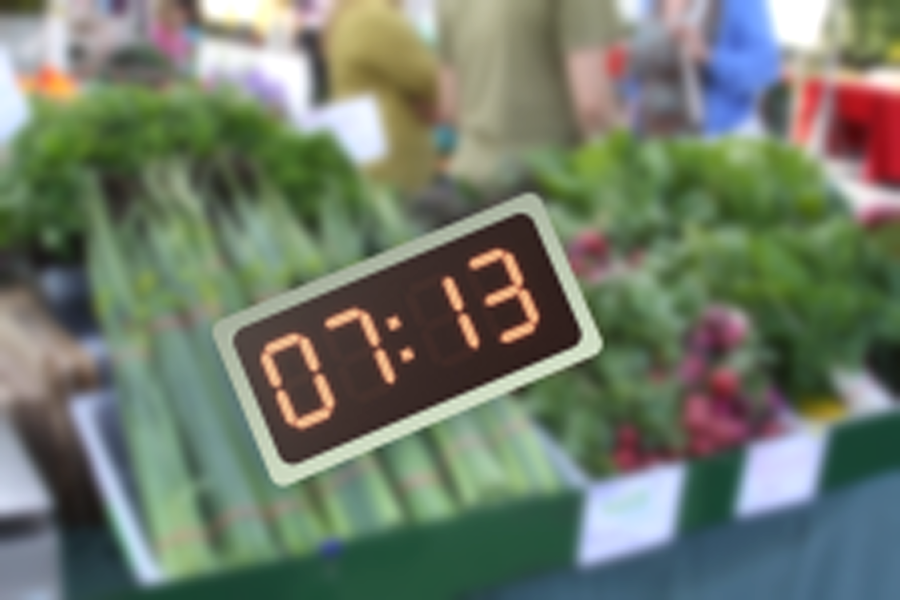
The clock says 7:13
